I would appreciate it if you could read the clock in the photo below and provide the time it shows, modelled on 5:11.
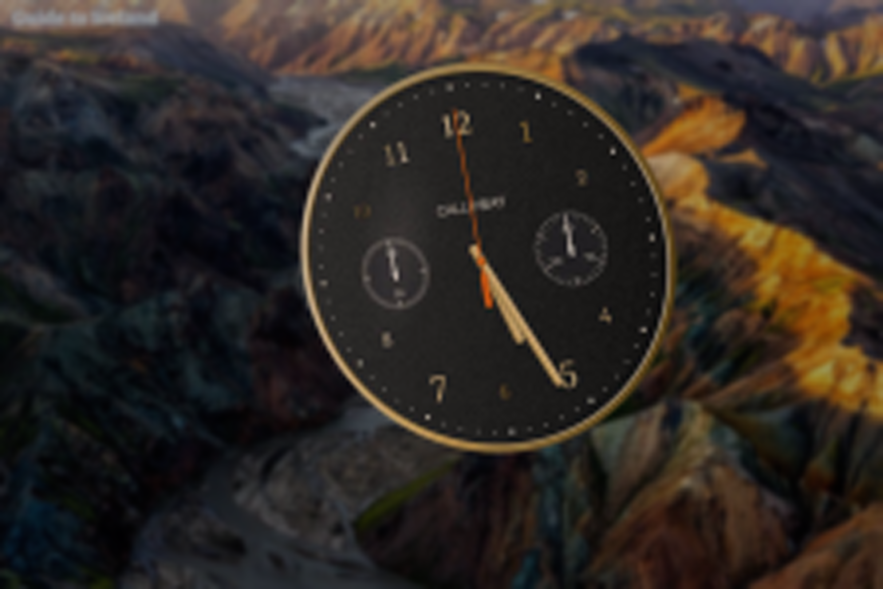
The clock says 5:26
